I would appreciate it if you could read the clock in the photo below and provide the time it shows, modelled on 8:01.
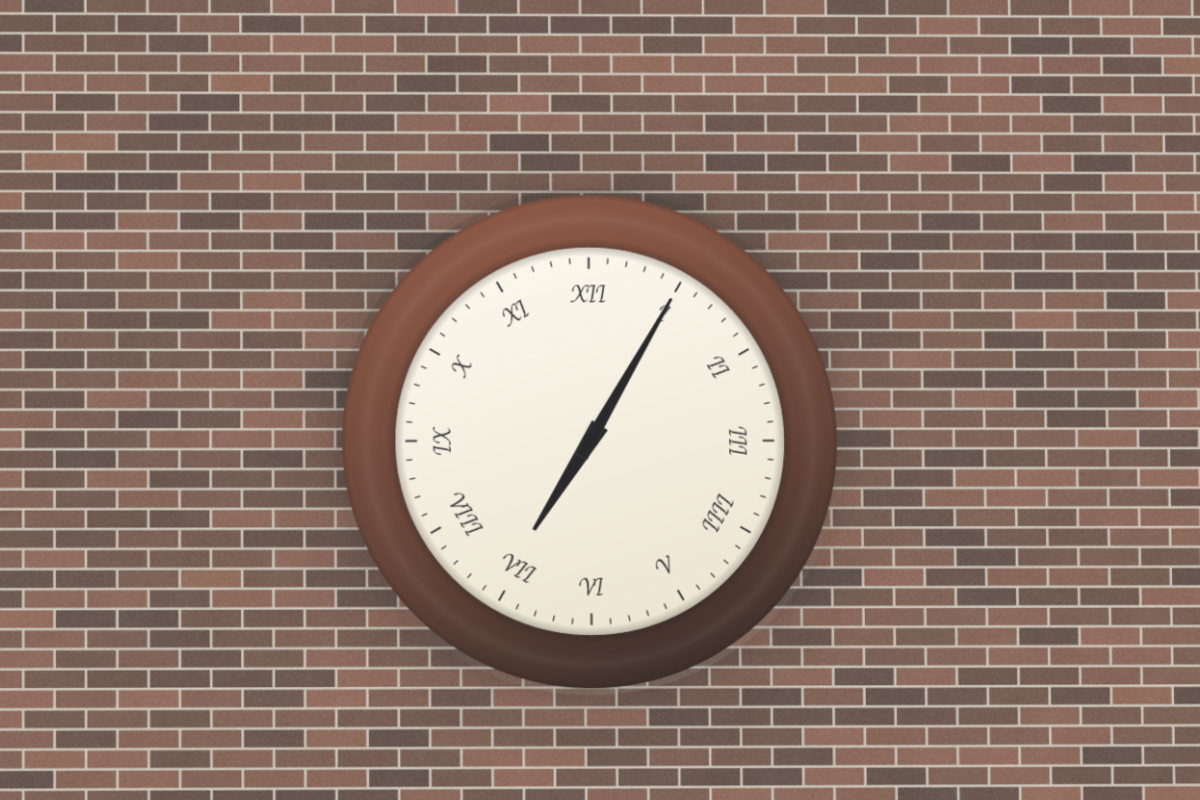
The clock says 7:05
